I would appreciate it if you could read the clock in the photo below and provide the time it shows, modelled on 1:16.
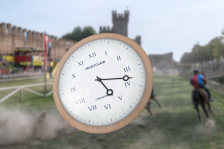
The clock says 5:18
